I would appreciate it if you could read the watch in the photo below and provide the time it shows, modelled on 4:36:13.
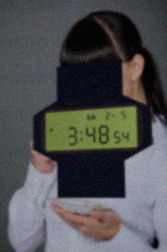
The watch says 3:48:54
